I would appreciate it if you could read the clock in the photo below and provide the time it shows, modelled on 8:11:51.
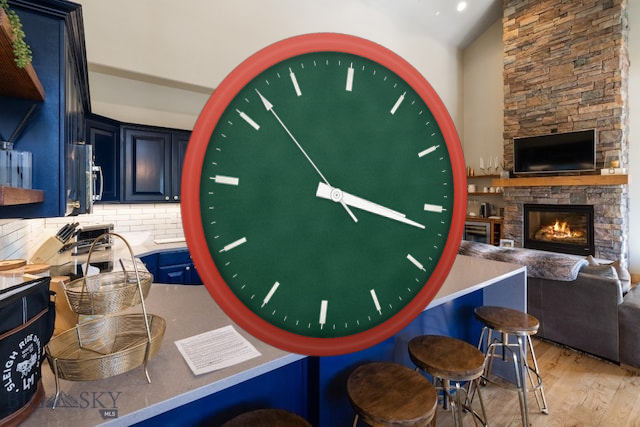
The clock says 3:16:52
